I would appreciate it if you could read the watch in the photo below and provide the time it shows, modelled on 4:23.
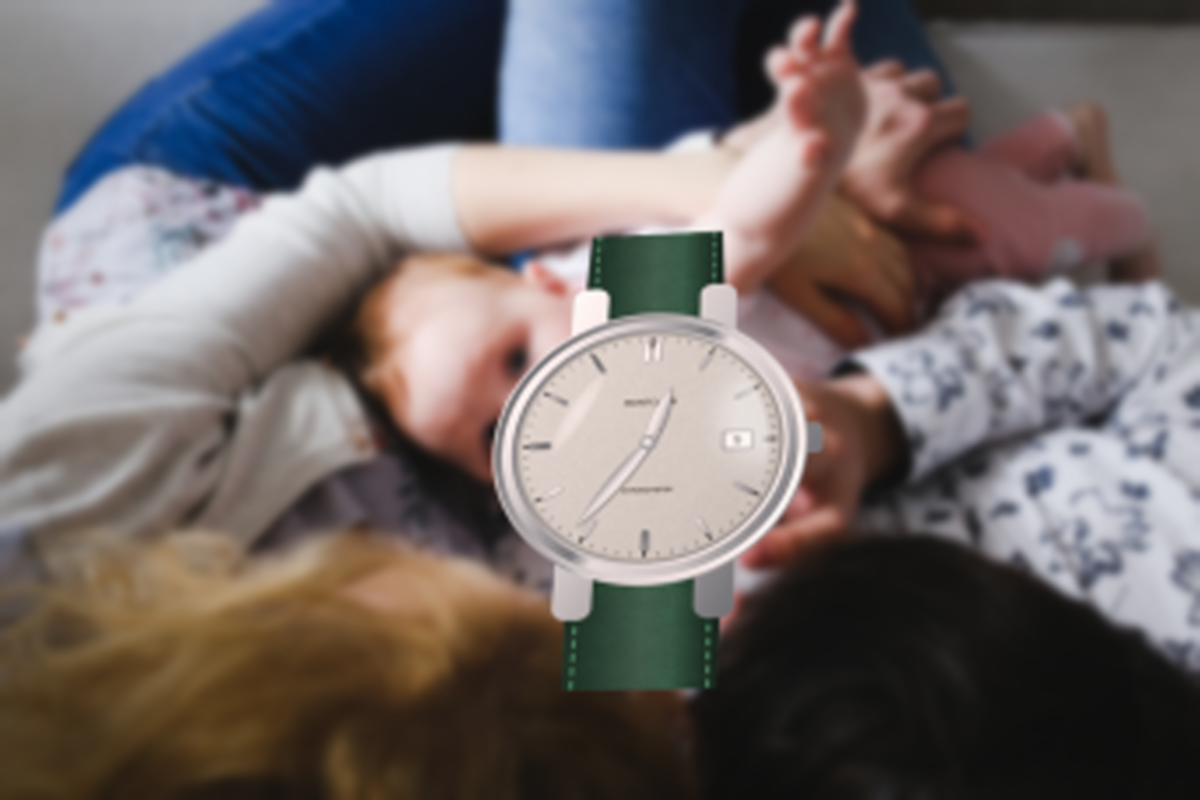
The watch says 12:36
